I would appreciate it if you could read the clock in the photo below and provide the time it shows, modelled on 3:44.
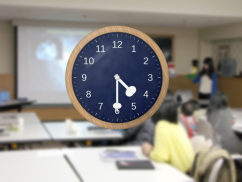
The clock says 4:30
